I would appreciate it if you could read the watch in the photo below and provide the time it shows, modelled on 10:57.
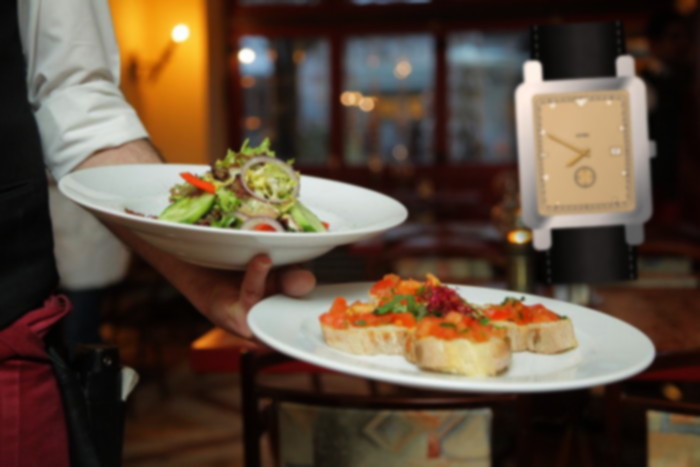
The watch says 7:50
